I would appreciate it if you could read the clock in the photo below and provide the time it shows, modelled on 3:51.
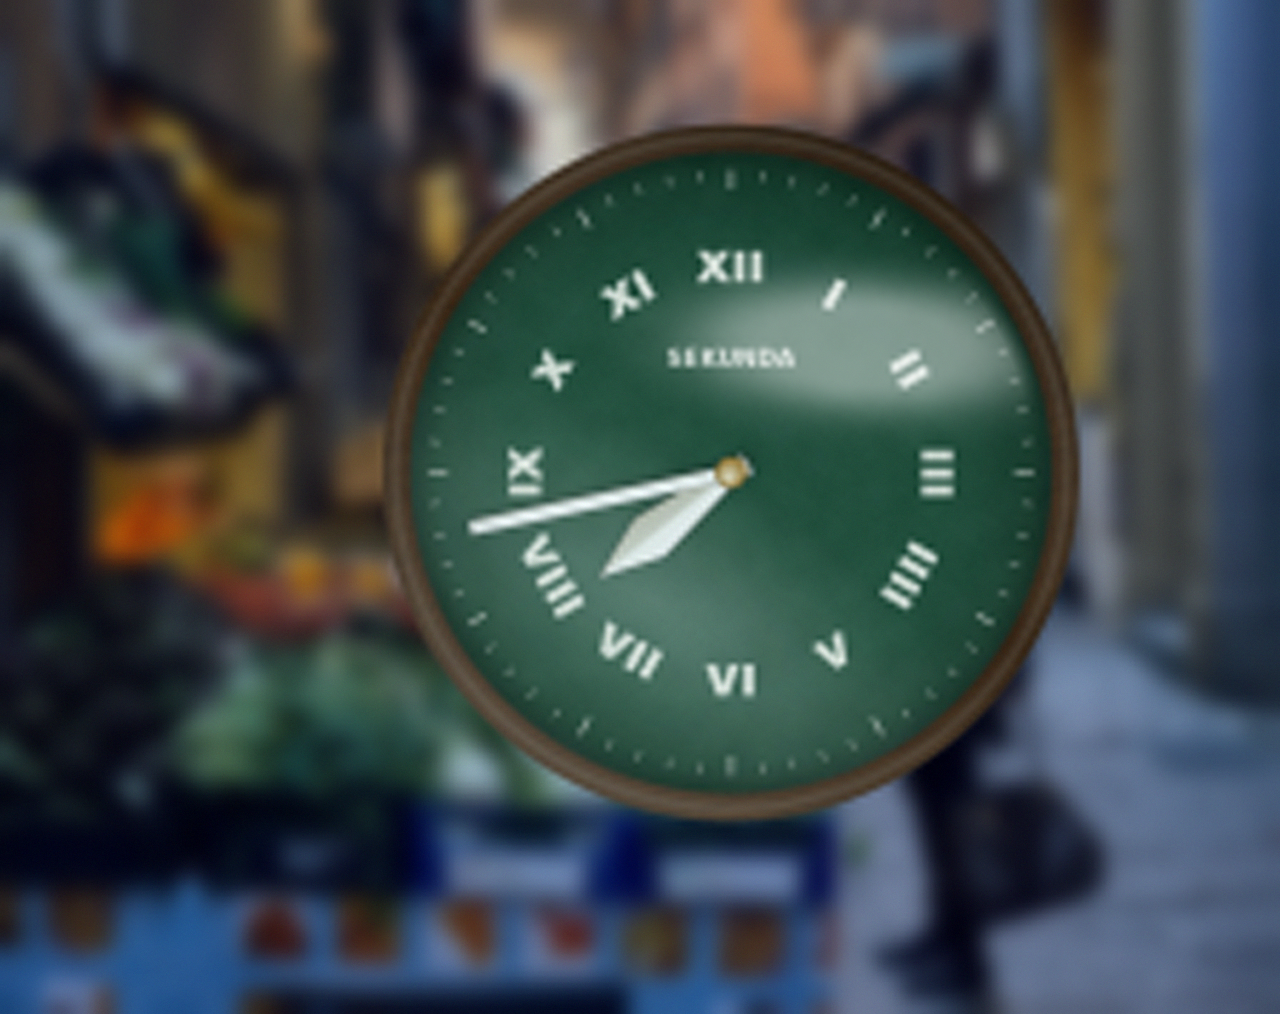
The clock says 7:43
